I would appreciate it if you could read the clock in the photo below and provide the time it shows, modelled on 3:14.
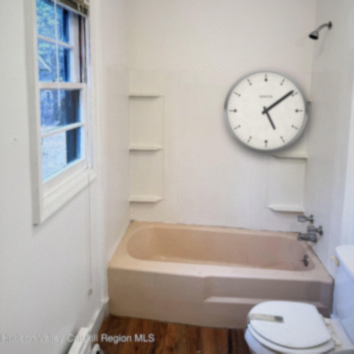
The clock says 5:09
